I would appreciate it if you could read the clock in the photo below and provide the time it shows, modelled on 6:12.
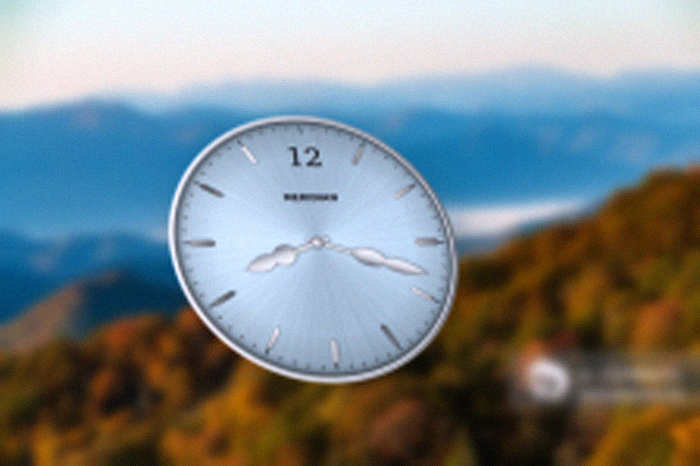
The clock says 8:18
